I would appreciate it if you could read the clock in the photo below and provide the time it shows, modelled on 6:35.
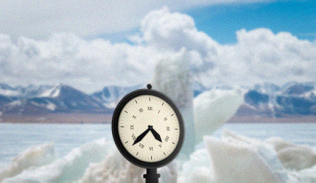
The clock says 4:38
